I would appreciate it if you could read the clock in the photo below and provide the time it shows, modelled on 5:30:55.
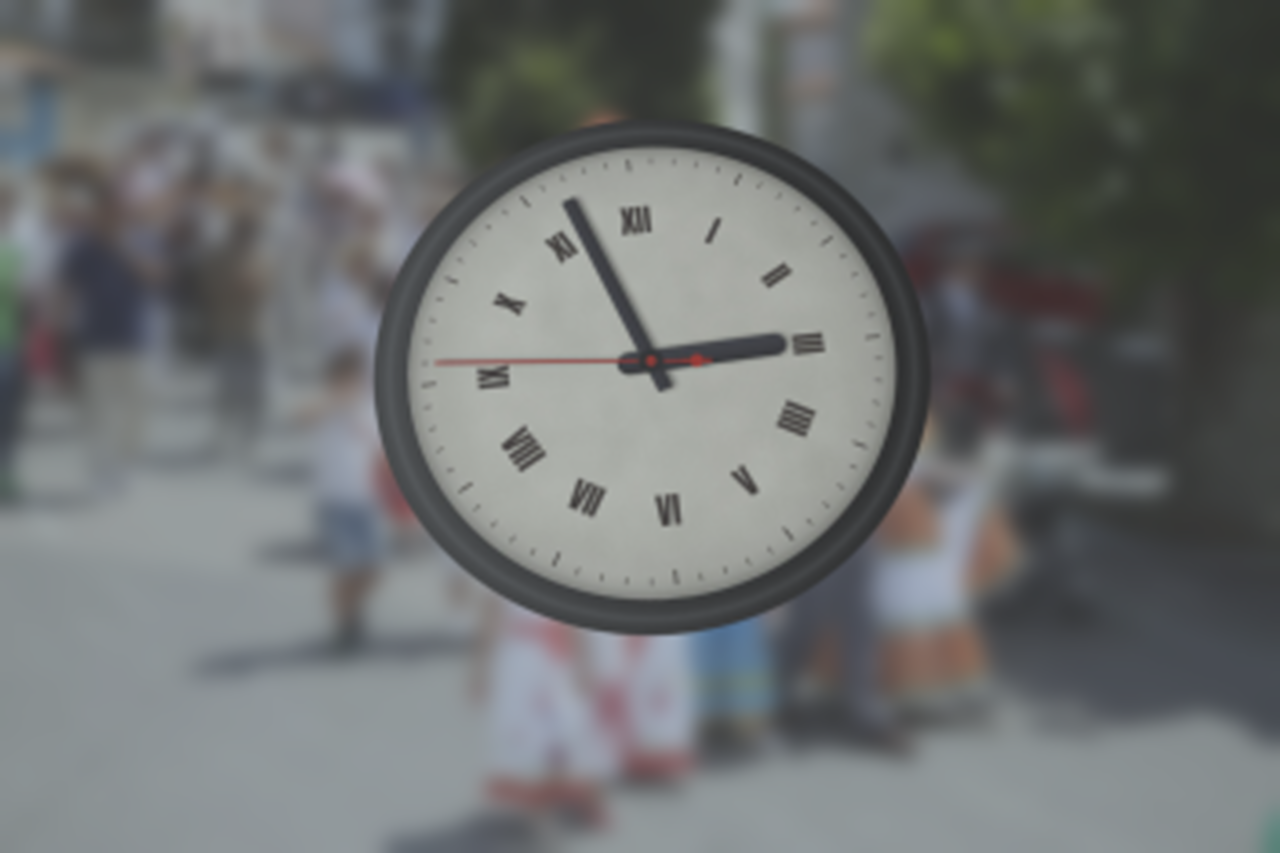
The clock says 2:56:46
